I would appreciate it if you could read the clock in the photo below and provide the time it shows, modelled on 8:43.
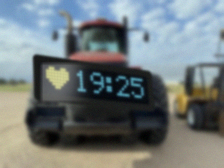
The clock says 19:25
